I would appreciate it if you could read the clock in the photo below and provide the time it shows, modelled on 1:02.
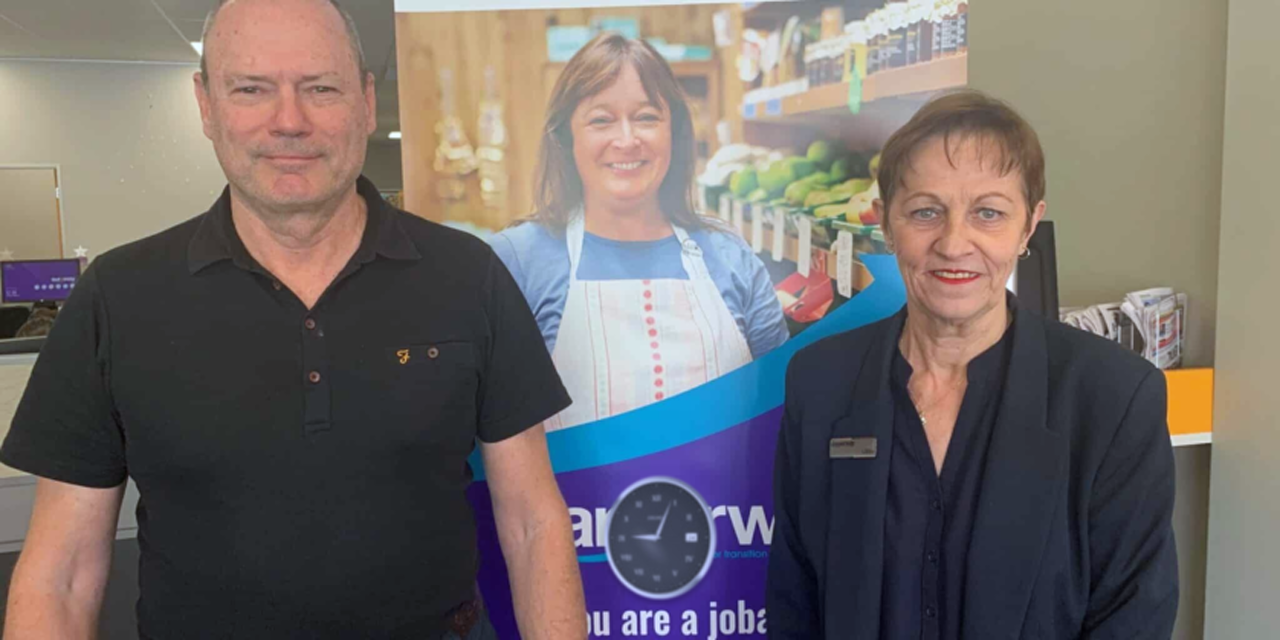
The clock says 9:04
